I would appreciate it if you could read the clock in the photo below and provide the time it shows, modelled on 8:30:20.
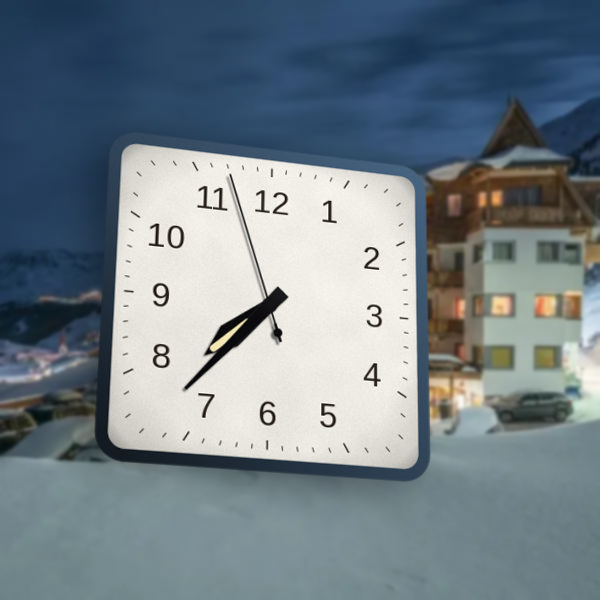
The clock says 7:36:57
